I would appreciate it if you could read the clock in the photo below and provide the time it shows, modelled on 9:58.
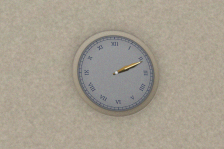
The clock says 2:11
